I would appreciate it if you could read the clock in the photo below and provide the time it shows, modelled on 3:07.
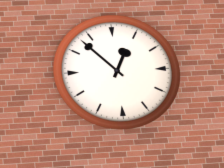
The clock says 12:53
